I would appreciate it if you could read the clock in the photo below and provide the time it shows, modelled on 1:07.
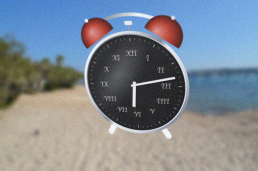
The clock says 6:13
